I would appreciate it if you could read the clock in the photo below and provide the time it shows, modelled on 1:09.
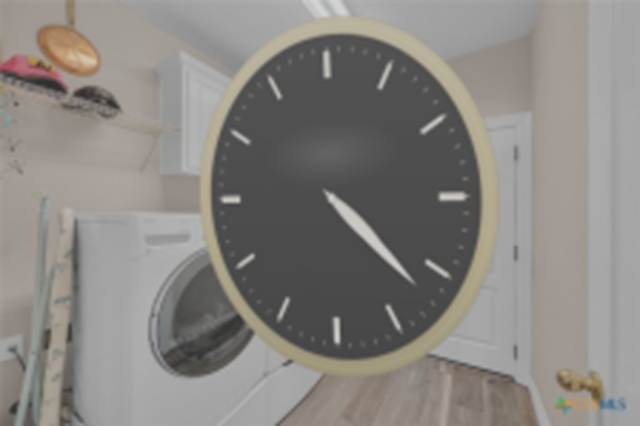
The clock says 4:22
